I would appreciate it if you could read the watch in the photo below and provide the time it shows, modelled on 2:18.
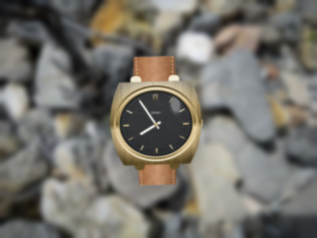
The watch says 7:55
